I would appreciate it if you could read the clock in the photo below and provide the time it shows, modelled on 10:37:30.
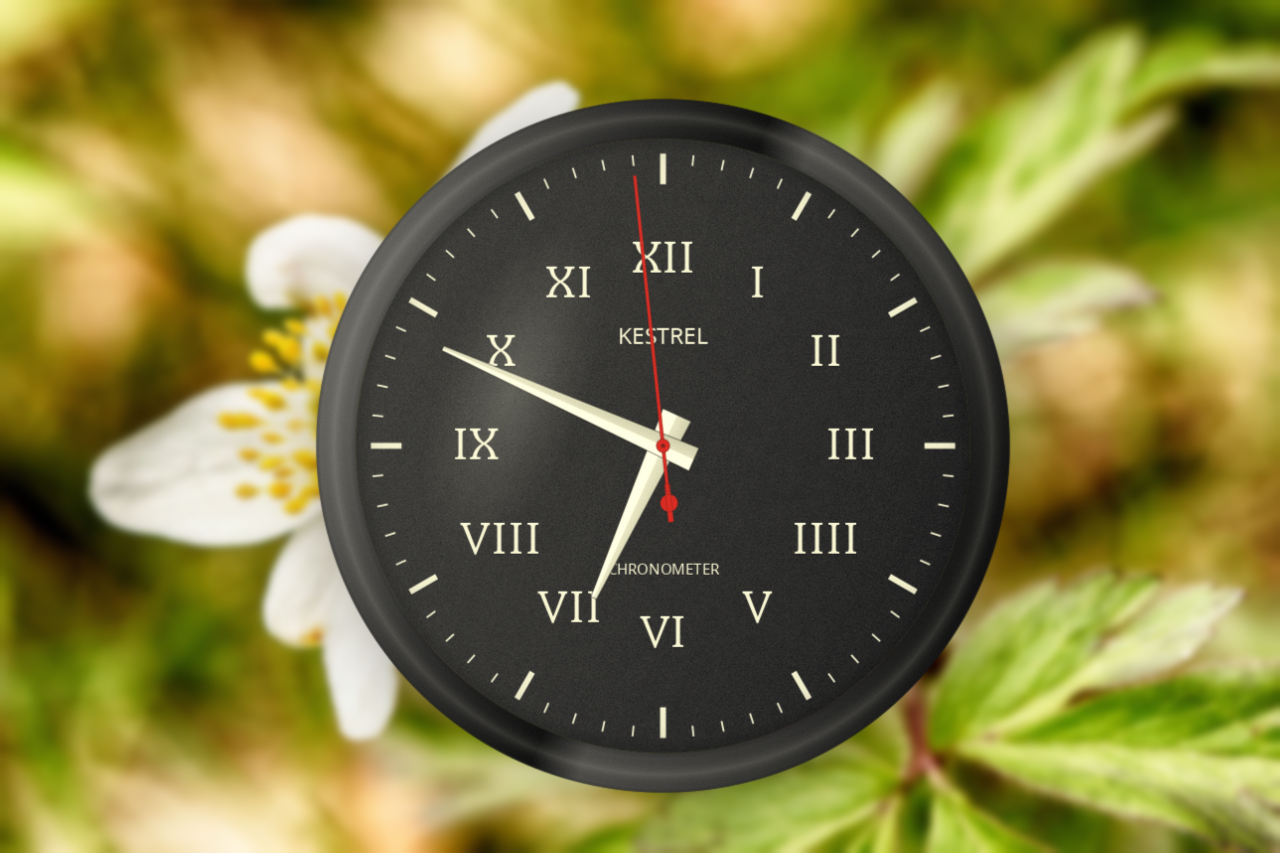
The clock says 6:48:59
